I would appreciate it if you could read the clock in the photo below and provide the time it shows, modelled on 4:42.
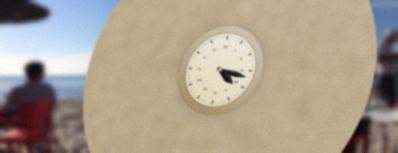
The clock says 4:17
